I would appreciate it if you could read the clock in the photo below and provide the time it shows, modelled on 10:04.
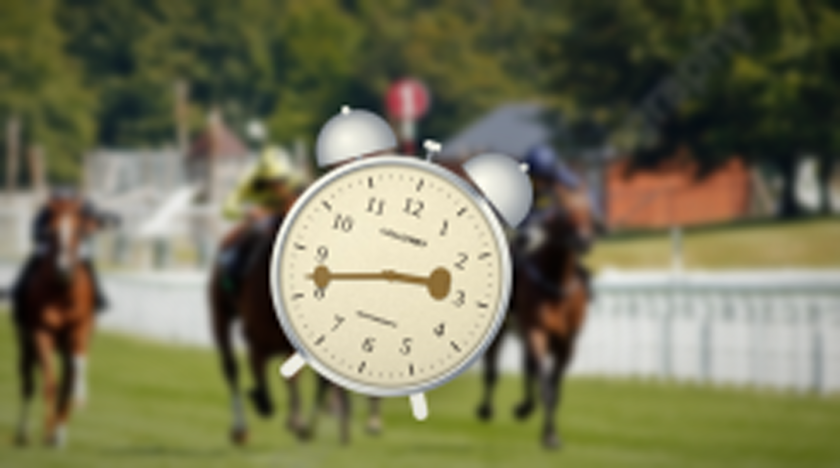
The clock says 2:42
